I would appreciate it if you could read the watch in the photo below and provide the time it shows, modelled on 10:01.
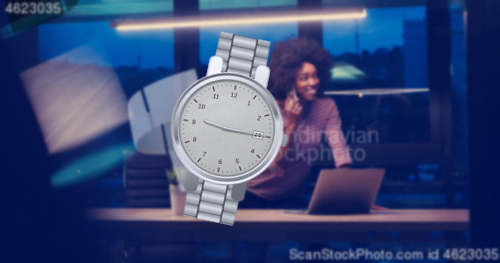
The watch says 9:15
